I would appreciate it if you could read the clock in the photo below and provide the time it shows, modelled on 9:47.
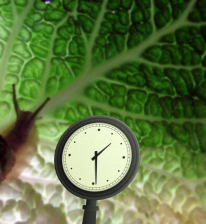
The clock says 1:29
